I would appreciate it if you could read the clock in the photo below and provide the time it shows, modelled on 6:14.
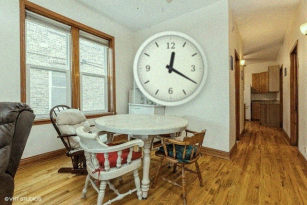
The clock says 12:20
